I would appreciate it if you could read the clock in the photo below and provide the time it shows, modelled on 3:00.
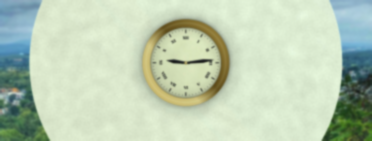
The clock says 9:14
